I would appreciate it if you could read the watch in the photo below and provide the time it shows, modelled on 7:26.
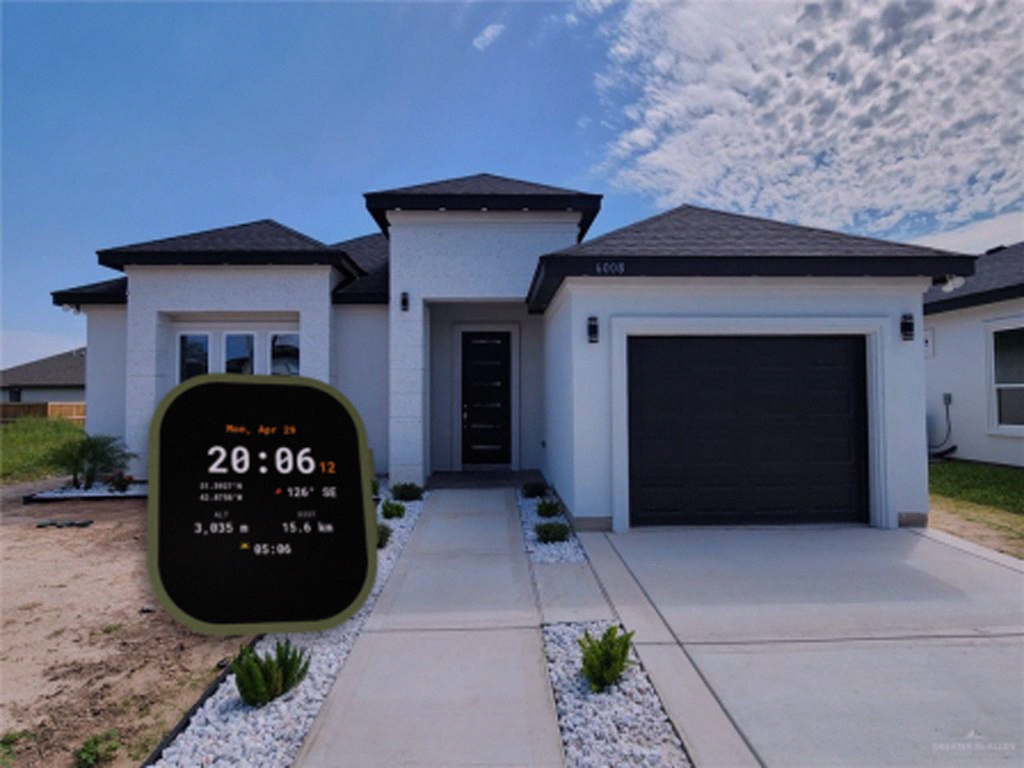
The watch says 20:06
